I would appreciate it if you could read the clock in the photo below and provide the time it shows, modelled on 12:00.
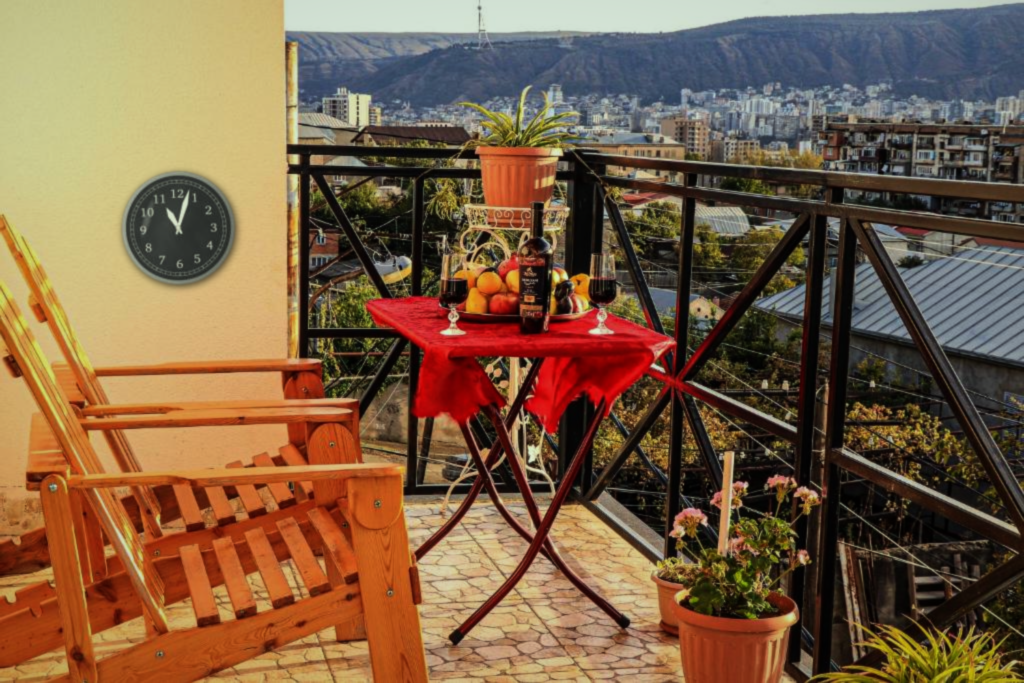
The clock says 11:03
